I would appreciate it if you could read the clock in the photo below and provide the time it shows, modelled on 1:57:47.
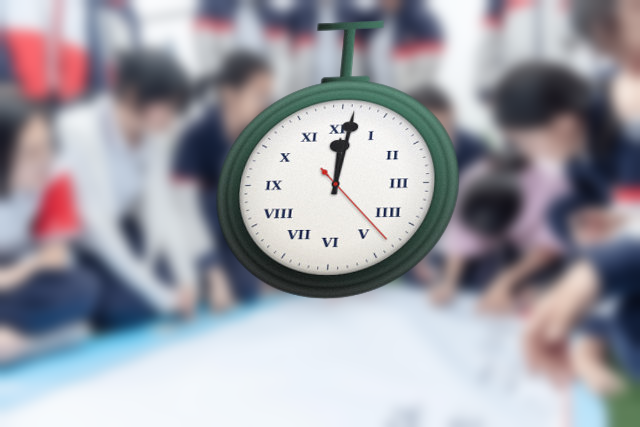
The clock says 12:01:23
